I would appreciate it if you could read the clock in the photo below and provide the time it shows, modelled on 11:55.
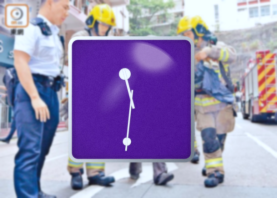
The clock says 11:31
